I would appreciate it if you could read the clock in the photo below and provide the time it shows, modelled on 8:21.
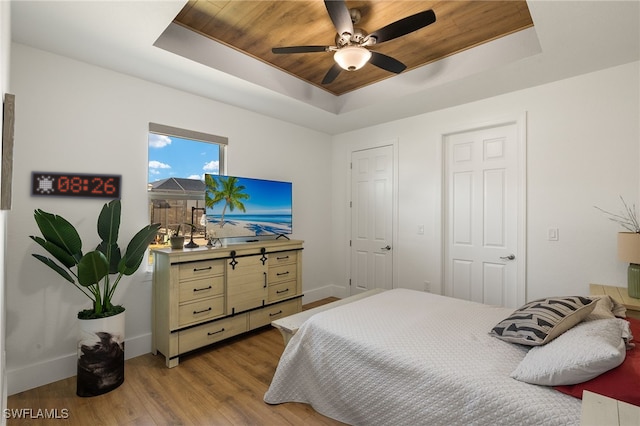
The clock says 8:26
